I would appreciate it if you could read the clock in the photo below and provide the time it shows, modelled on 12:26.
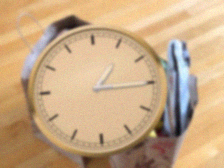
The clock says 1:15
